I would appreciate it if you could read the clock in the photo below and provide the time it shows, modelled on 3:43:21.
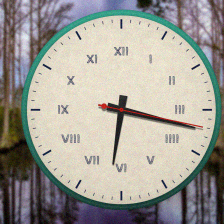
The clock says 6:17:17
